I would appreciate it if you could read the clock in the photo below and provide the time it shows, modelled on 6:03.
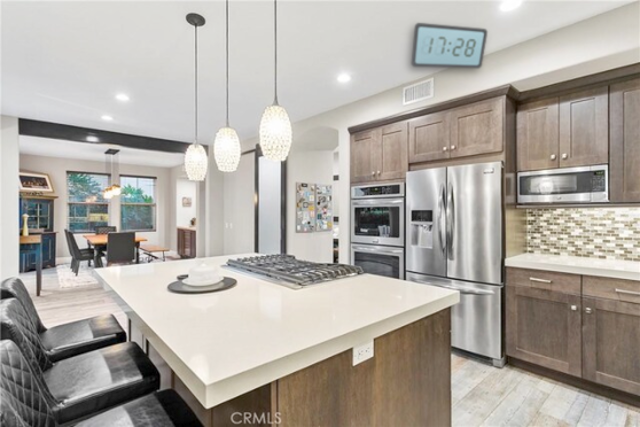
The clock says 17:28
